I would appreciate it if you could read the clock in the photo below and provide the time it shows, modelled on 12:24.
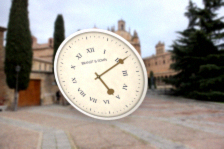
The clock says 5:11
